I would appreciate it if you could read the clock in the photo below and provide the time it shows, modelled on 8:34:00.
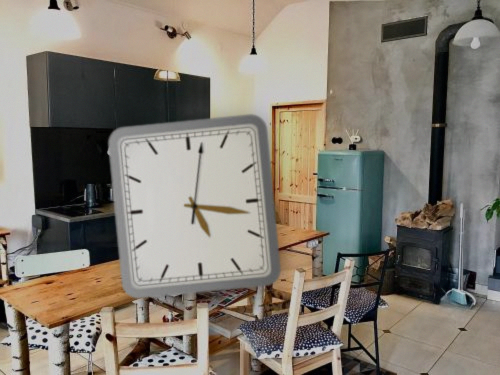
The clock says 5:17:02
